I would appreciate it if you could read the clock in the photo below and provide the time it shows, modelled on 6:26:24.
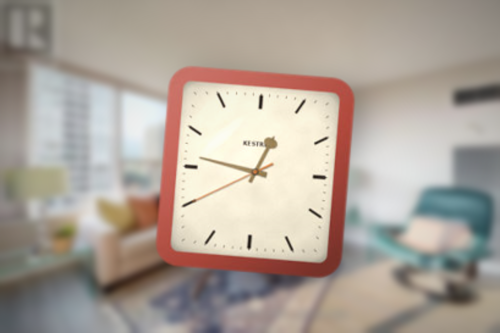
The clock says 12:46:40
